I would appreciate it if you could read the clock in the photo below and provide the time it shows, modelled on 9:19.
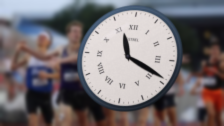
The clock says 11:19
